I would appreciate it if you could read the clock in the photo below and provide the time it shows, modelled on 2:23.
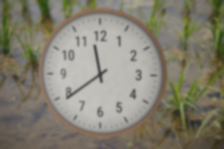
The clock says 11:39
